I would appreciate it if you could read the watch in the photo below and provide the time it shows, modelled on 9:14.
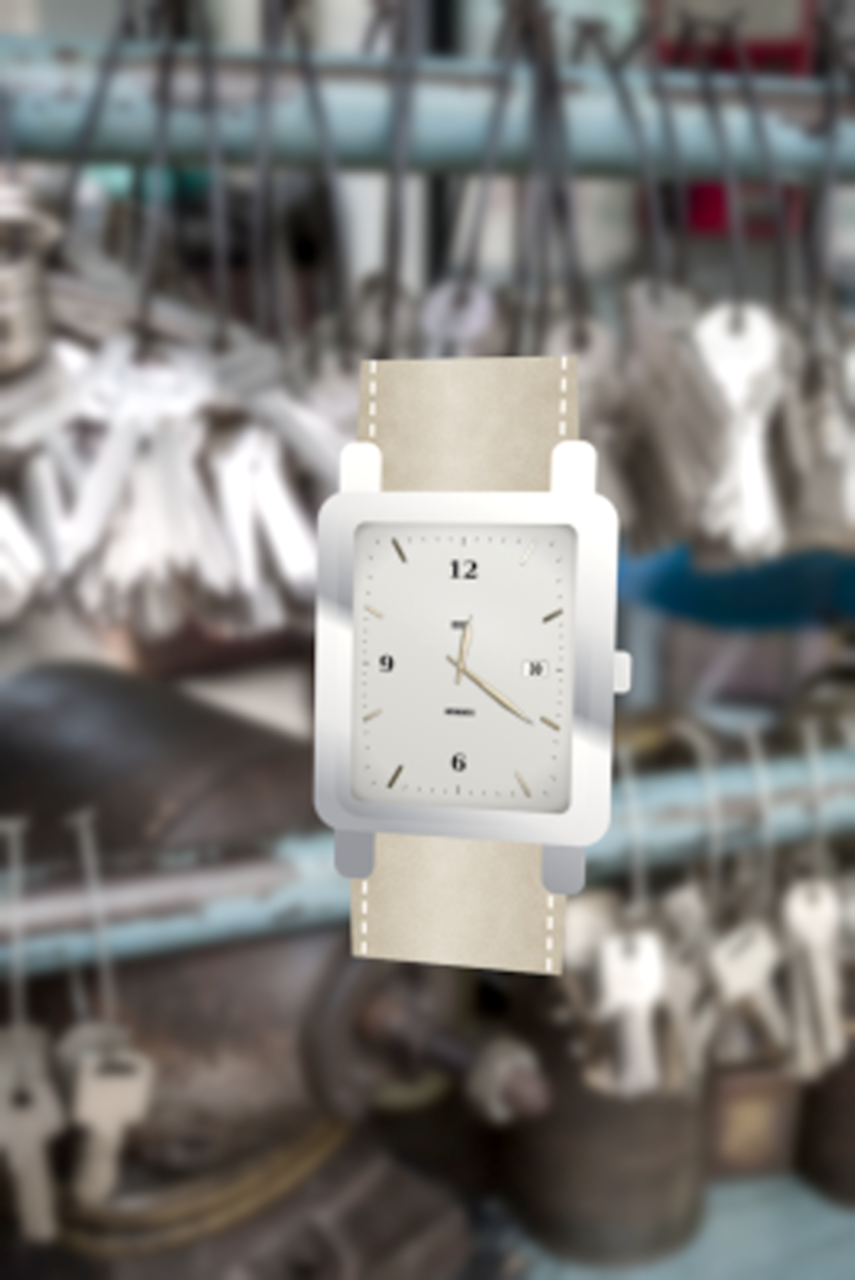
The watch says 12:21
